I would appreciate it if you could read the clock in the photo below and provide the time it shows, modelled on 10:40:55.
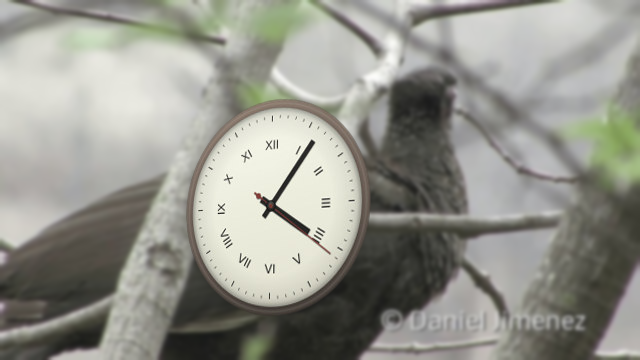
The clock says 4:06:21
